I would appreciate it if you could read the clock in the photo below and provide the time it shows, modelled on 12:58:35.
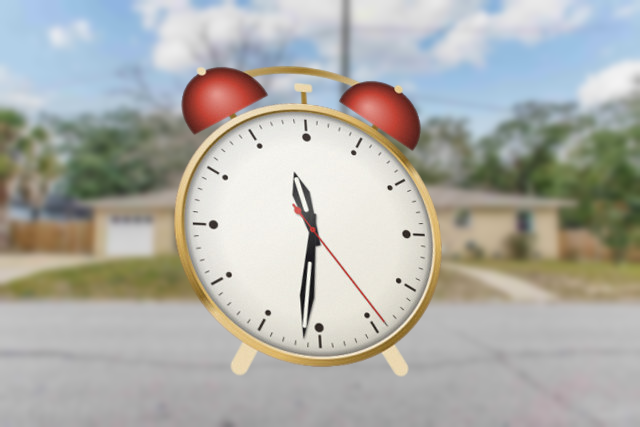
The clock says 11:31:24
